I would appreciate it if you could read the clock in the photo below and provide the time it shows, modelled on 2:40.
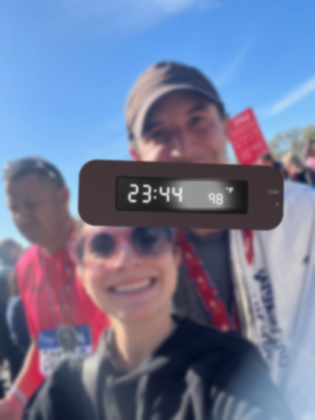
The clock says 23:44
